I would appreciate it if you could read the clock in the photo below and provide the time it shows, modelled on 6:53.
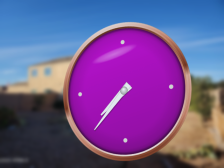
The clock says 7:37
